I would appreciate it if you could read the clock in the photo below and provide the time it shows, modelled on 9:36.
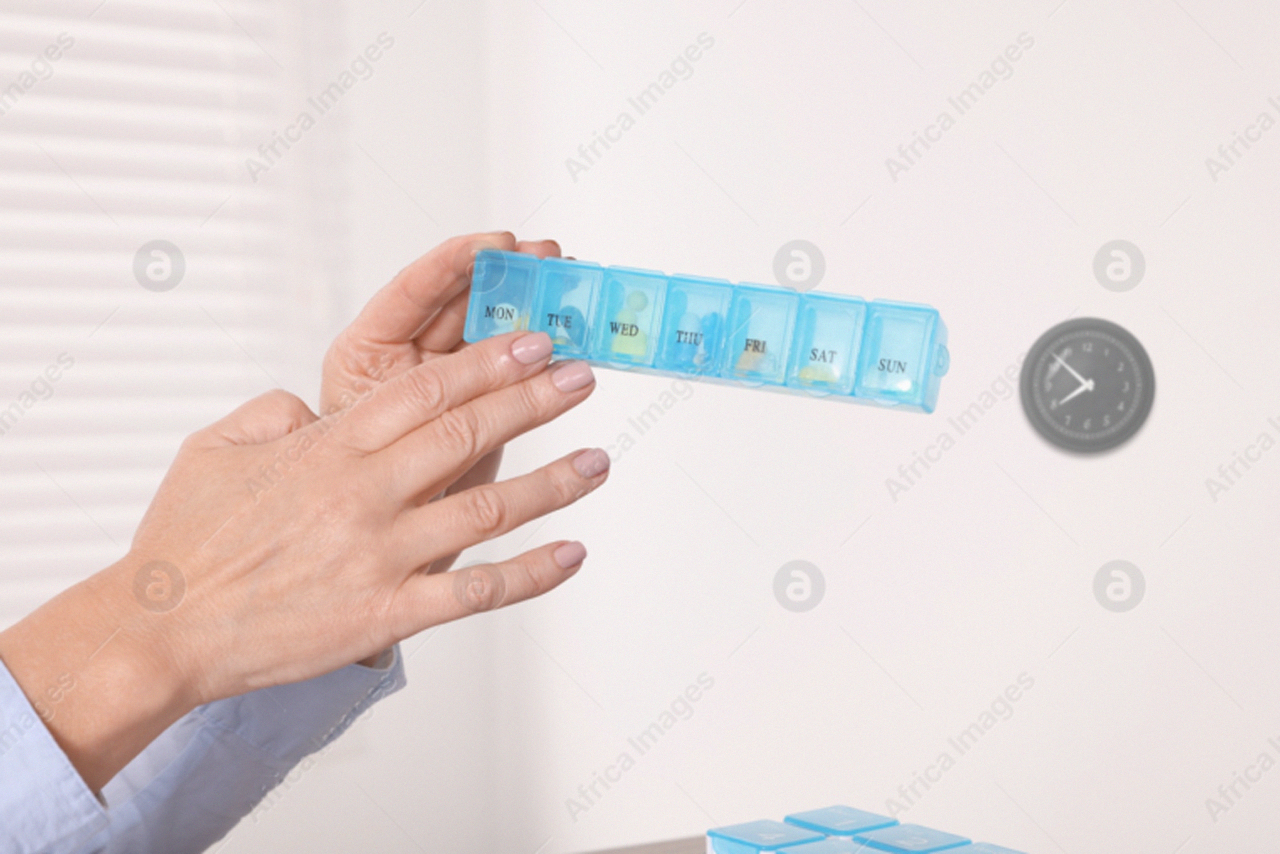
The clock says 7:52
